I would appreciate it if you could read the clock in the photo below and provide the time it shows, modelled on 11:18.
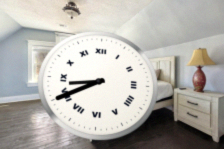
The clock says 8:40
